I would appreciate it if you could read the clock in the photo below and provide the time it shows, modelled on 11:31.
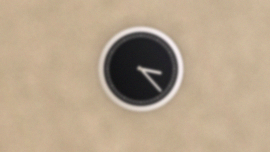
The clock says 3:23
